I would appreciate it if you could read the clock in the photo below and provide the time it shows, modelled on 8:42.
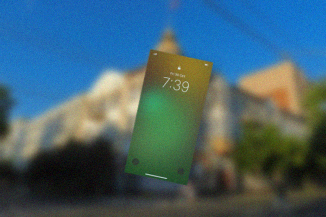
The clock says 7:39
